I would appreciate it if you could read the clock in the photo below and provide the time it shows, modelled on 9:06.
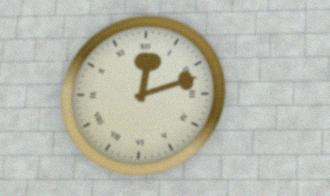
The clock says 12:12
